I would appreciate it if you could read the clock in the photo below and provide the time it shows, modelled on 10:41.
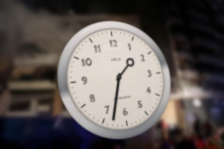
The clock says 1:33
